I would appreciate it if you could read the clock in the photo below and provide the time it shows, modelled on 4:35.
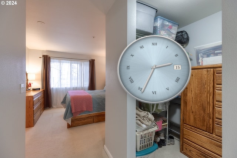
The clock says 2:34
